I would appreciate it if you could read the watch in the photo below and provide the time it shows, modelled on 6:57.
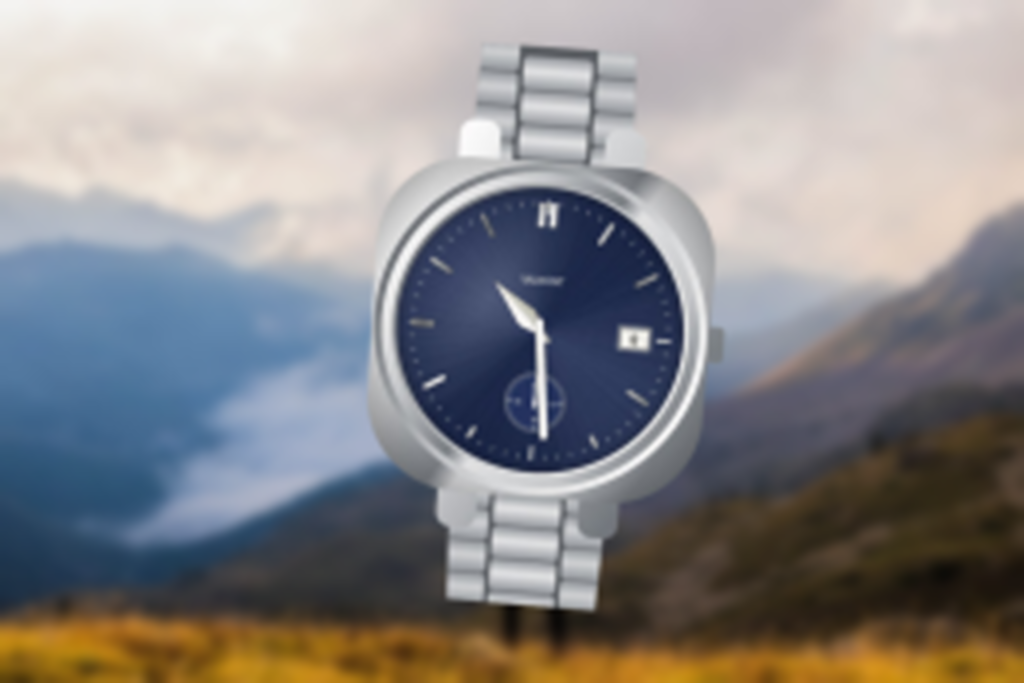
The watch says 10:29
